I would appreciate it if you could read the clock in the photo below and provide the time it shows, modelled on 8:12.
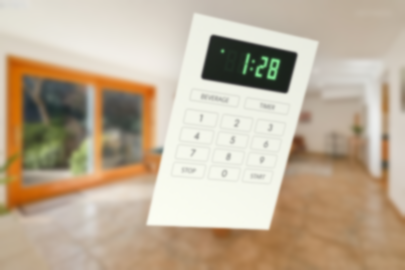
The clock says 1:28
